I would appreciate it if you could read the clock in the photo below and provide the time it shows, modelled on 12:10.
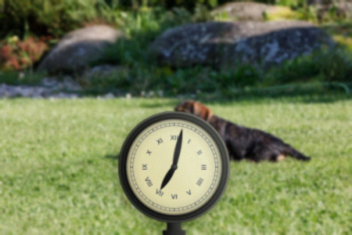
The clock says 7:02
